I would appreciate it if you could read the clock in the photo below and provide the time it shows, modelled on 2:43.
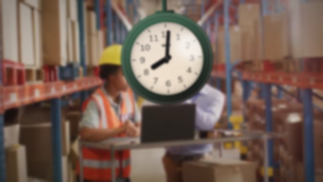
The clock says 8:01
